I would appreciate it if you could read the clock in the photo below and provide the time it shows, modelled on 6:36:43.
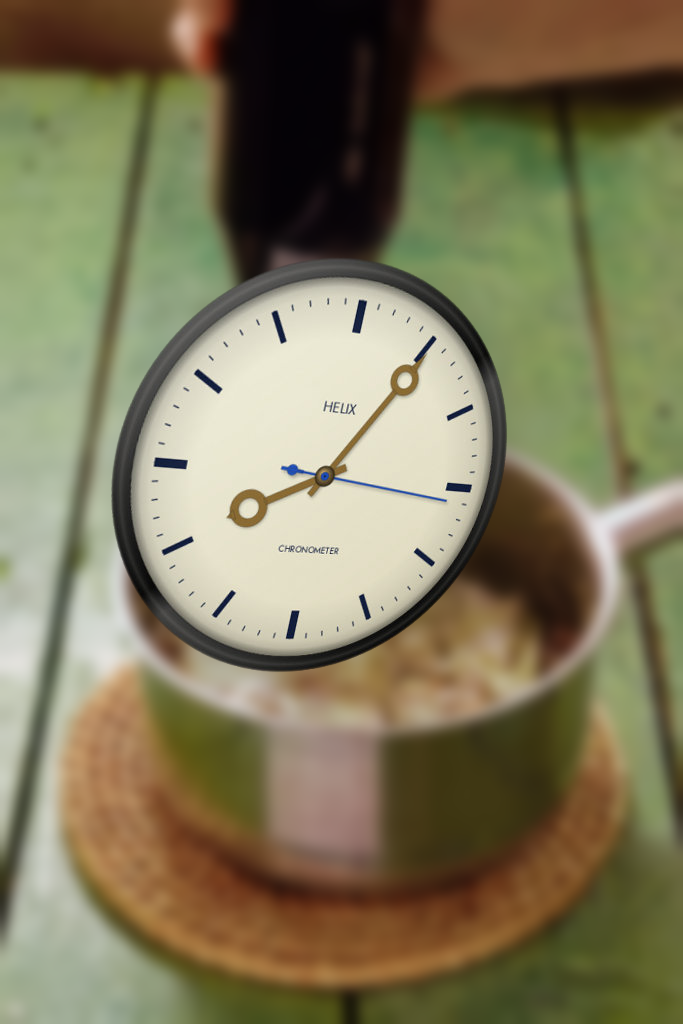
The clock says 8:05:16
